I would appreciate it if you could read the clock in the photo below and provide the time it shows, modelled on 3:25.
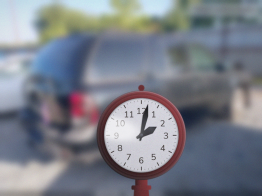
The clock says 2:02
